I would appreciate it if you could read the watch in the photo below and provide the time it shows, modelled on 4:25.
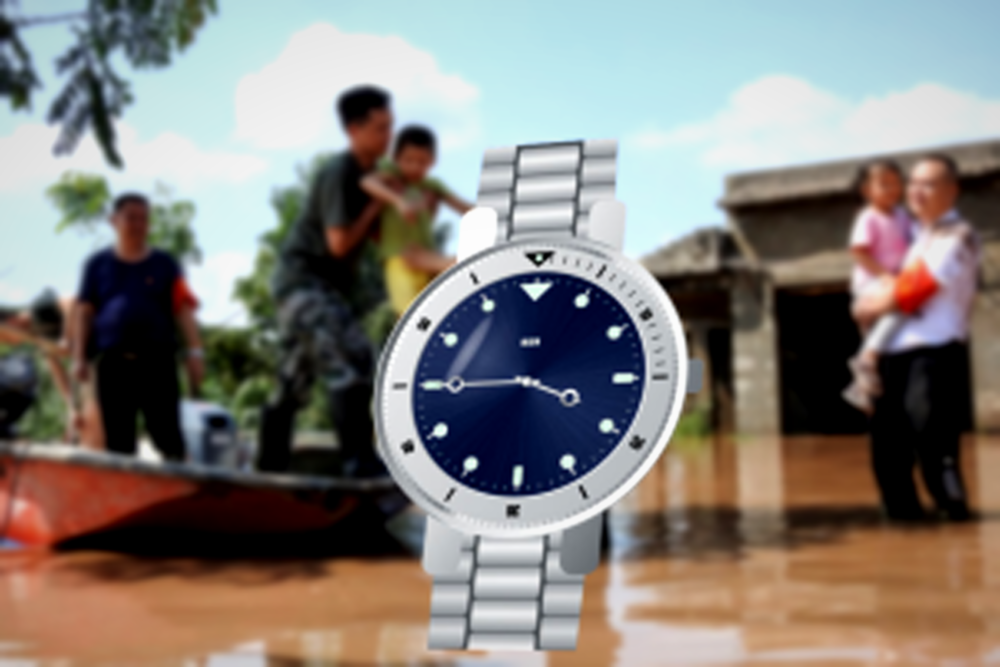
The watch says 3:45
